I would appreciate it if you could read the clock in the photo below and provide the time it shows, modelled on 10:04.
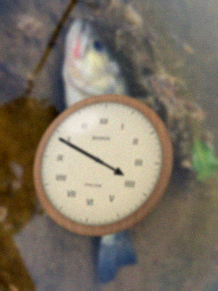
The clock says 3:49
